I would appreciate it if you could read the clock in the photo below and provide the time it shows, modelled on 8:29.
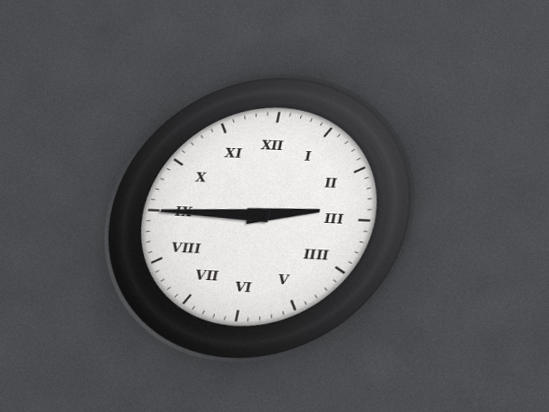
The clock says 2:45
